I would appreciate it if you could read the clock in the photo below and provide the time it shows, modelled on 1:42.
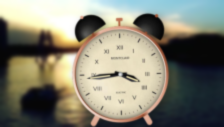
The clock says 3:44
